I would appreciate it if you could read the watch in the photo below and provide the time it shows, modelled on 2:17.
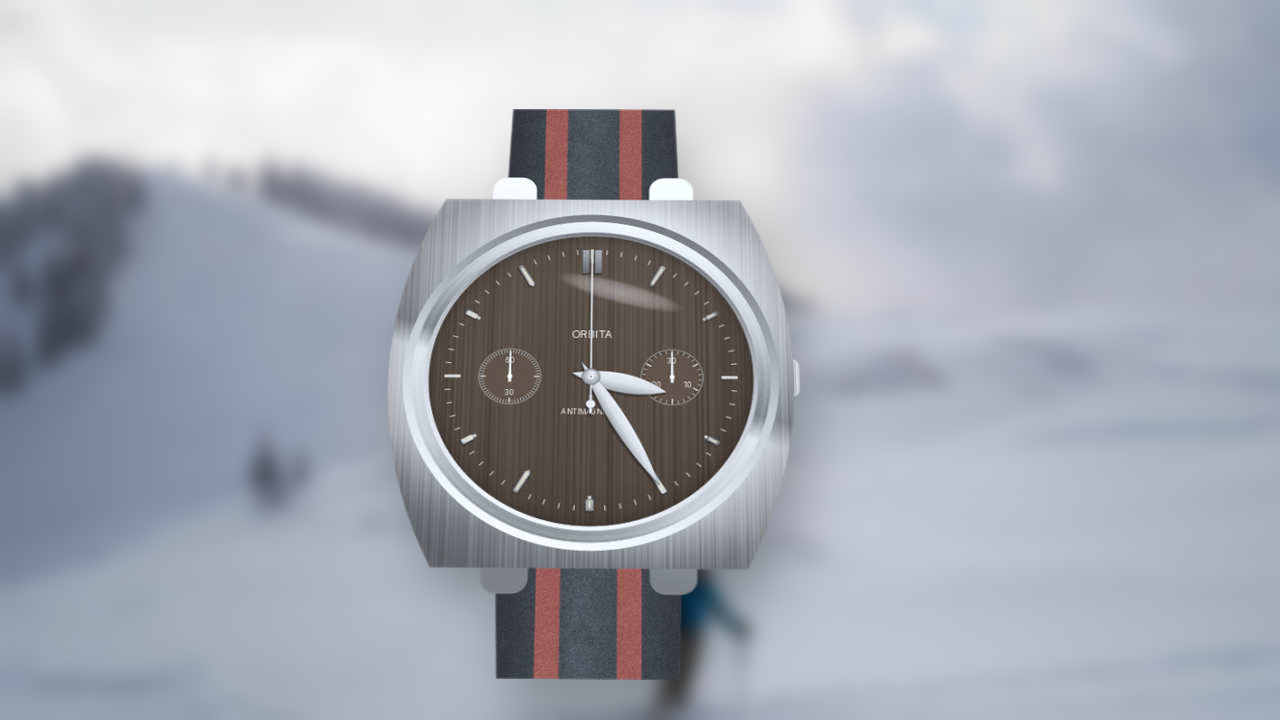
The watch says 3:25
